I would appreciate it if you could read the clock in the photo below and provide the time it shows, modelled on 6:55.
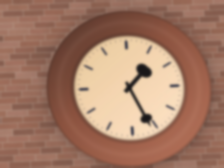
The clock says 1:26
